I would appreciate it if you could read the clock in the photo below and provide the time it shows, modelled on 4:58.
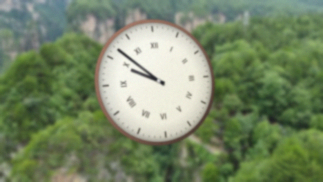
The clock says 9:52
